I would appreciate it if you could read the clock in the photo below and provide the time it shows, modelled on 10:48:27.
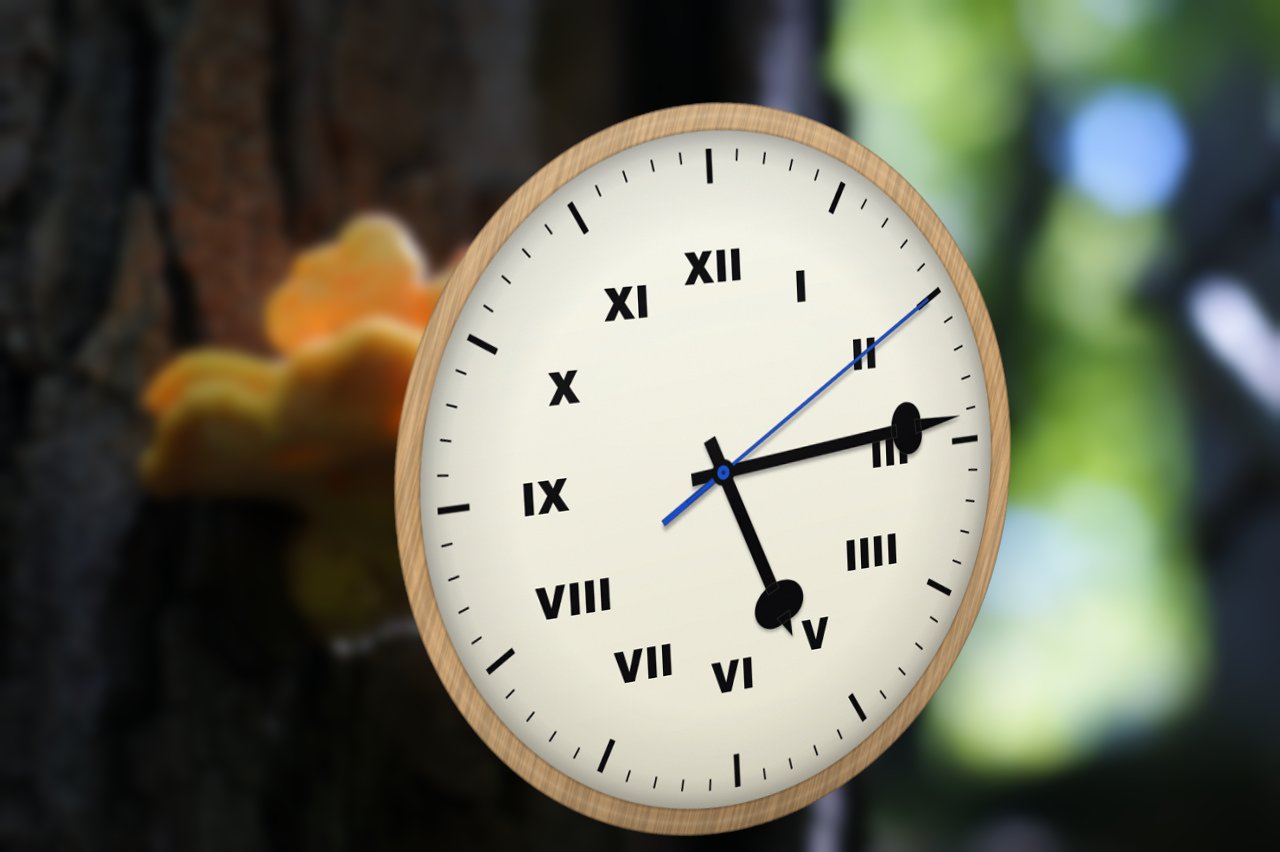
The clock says 5:14:10
